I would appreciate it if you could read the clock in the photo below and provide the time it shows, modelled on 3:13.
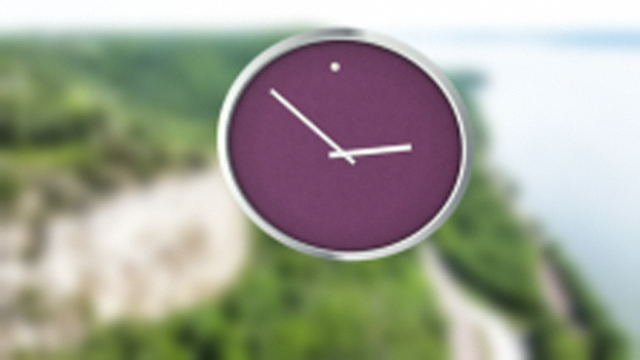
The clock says 2:53
